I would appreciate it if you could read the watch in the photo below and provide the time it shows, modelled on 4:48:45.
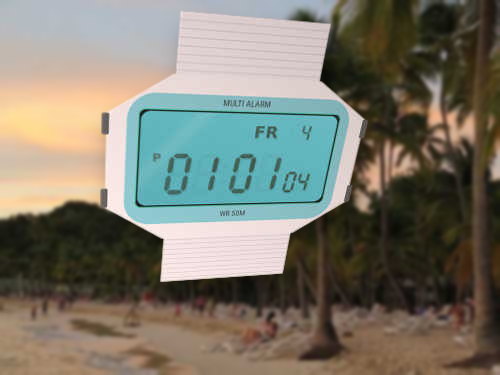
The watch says 1:01:04
